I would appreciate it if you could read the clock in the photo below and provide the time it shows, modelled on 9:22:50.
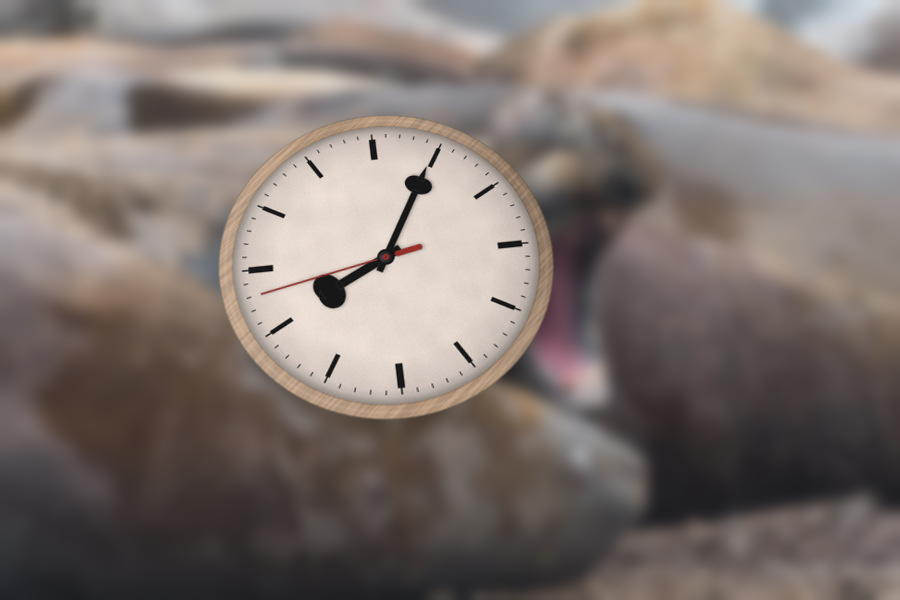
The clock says 8:04:43
